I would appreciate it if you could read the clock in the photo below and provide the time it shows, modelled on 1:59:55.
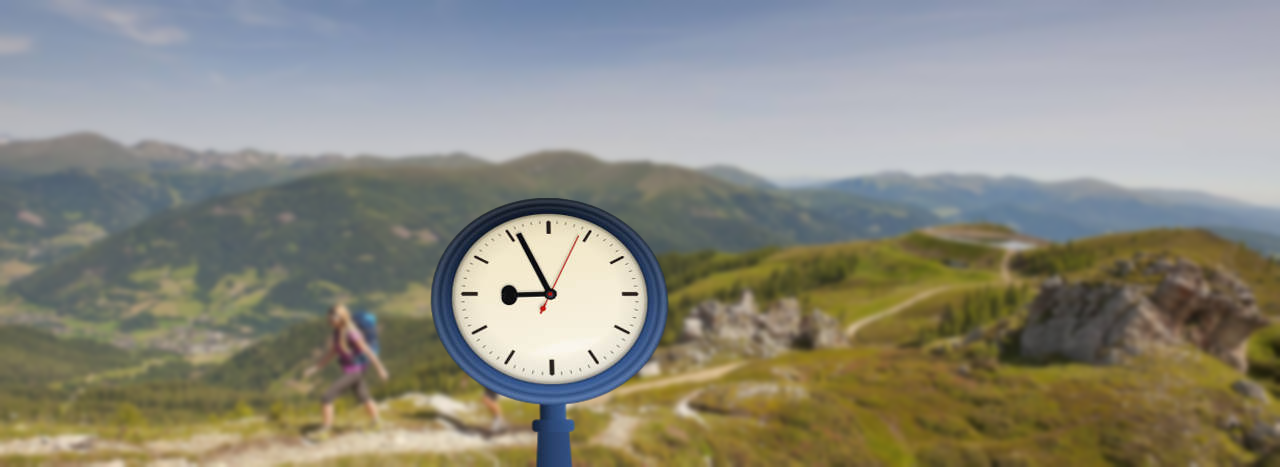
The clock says 8:56:04
